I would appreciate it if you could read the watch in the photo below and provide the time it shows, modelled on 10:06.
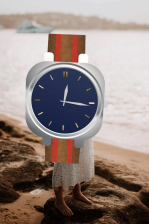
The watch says 12:16
